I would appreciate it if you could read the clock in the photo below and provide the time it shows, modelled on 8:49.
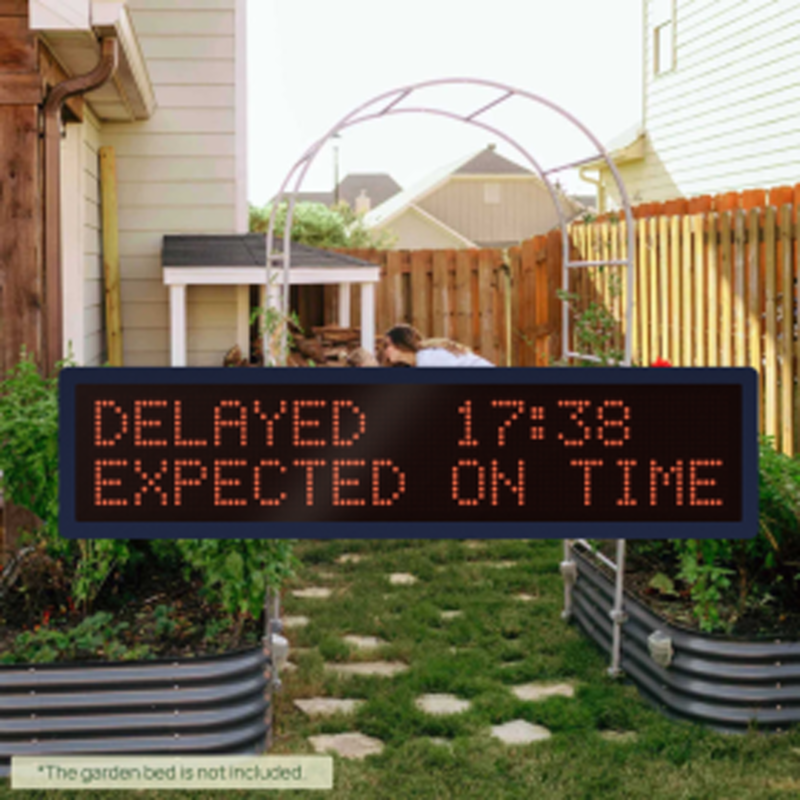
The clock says 17:38
